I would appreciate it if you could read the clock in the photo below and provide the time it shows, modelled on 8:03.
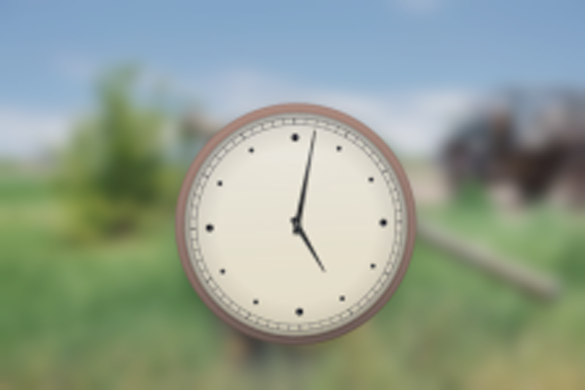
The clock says 5:02
